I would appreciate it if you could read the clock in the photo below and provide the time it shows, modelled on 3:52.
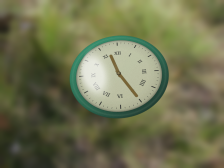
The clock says 11:25
